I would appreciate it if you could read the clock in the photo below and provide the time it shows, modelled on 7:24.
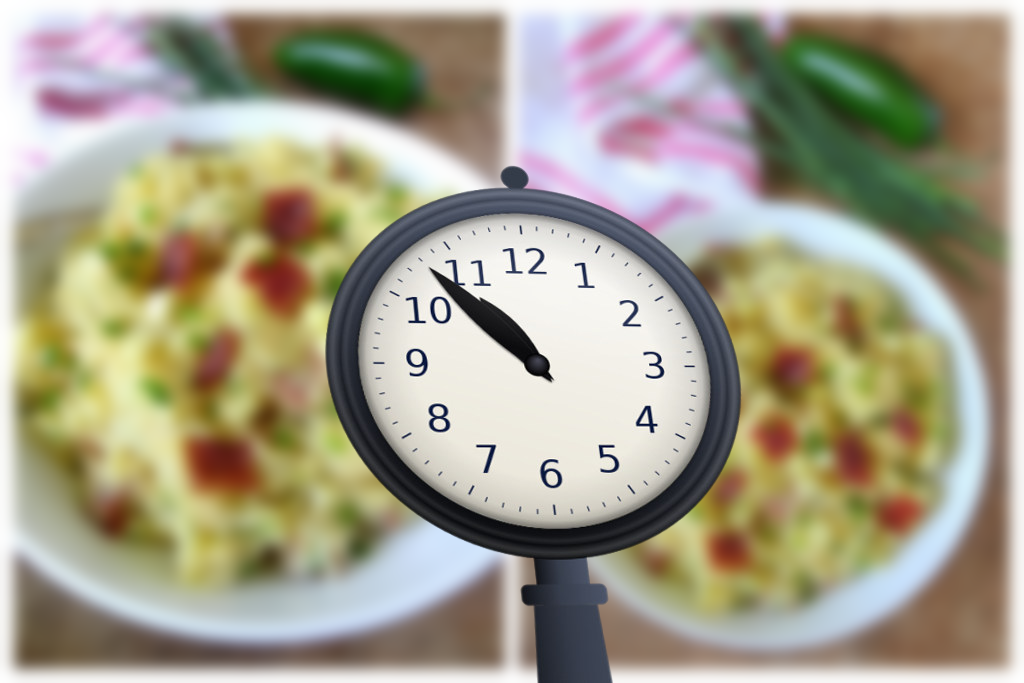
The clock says 10:53
